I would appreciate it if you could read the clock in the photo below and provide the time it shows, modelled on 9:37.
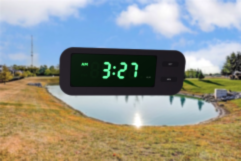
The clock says 3:27
